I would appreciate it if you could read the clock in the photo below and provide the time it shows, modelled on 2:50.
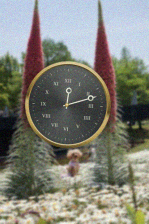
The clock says 12:12
